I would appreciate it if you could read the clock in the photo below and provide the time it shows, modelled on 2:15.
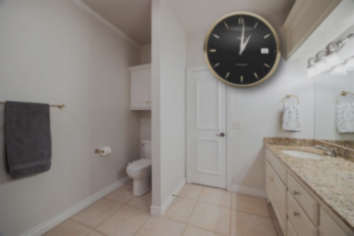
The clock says 1:01
